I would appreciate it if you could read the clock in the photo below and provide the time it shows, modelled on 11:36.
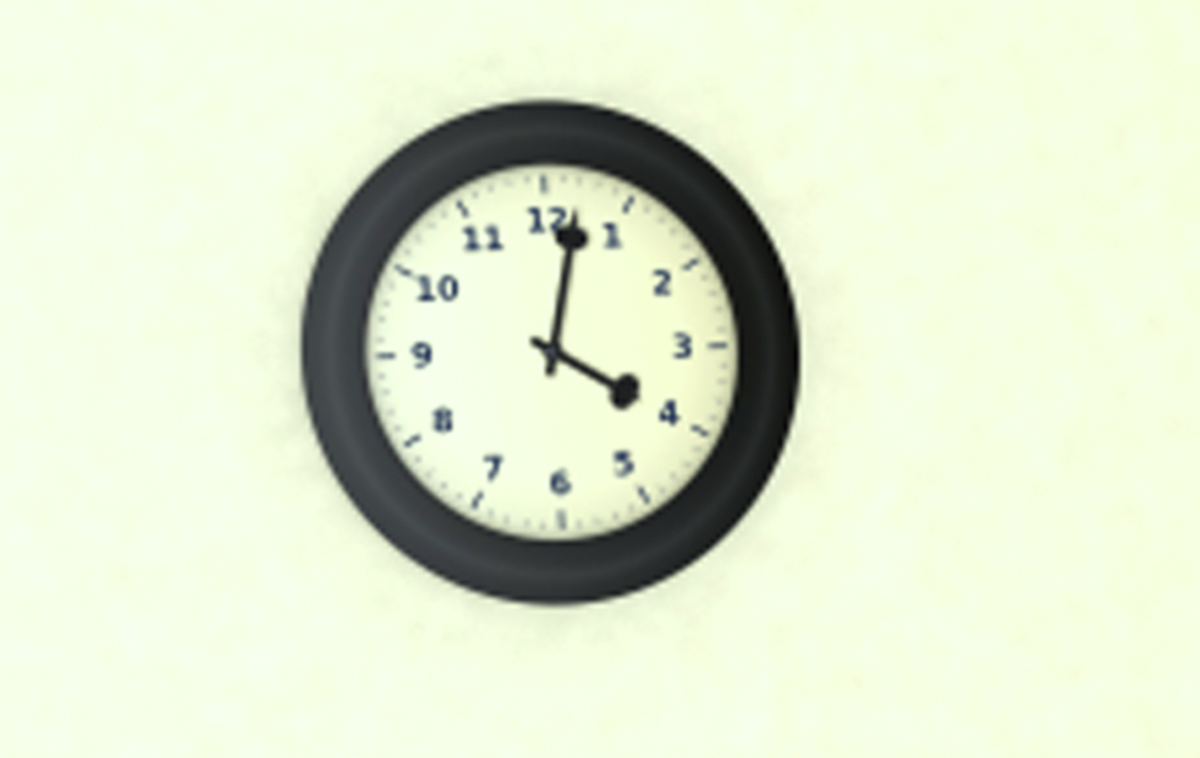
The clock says 4:02
